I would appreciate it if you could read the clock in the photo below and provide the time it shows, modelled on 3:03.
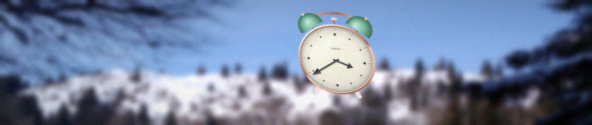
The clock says 3:39
